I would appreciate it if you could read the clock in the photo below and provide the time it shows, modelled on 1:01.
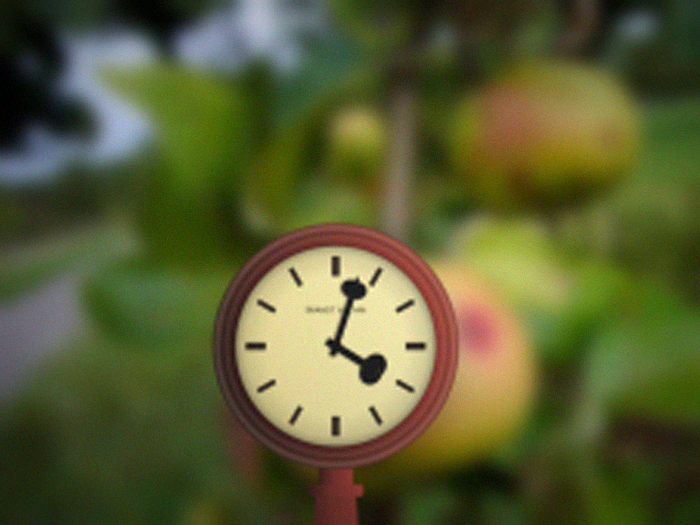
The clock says 4:03
